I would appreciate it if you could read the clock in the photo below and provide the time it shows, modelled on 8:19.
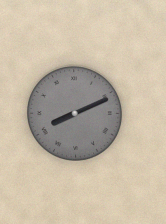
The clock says 8:11
